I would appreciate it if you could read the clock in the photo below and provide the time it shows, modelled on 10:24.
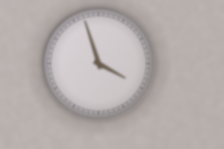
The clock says 3:57
